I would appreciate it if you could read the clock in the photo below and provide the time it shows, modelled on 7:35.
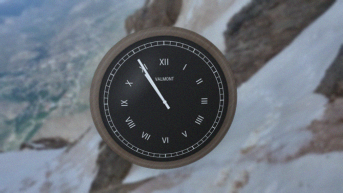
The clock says 10:55
